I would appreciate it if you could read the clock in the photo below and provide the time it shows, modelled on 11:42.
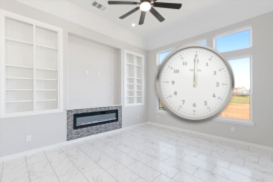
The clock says 12:00
